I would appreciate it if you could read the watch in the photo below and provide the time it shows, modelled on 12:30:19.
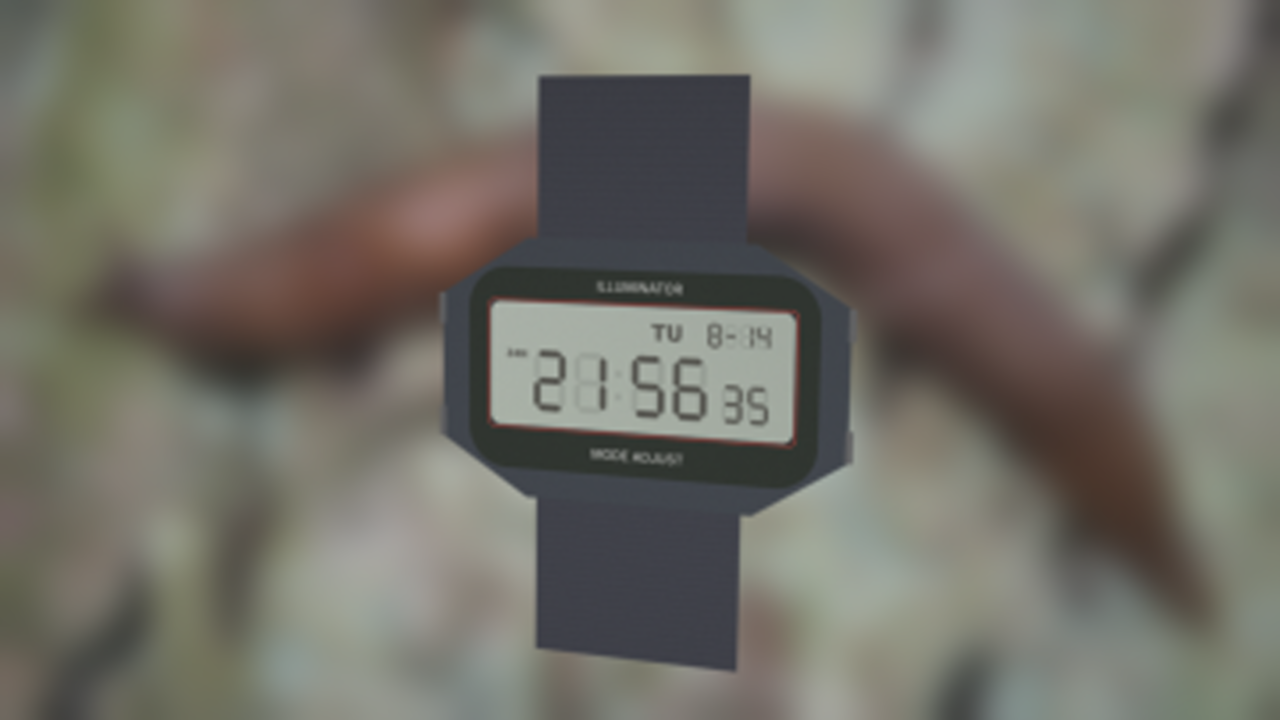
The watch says 21:56:35
